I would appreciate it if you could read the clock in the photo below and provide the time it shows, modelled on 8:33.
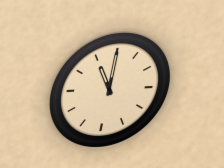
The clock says 11:00
